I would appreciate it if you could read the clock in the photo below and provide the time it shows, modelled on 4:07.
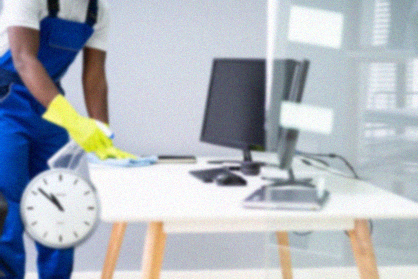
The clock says 10:52
